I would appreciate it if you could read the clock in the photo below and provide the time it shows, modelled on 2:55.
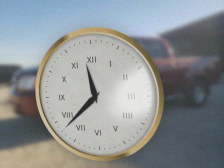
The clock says 11:38
